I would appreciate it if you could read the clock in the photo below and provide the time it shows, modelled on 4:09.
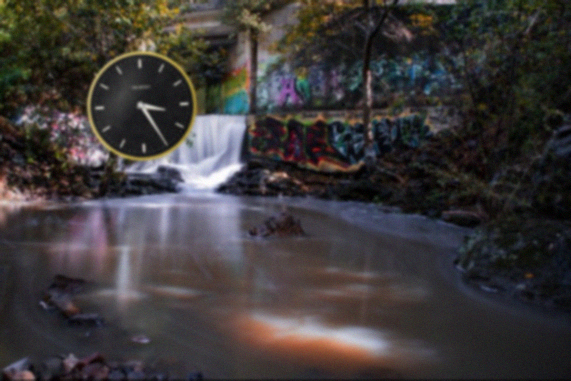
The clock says 3:25
